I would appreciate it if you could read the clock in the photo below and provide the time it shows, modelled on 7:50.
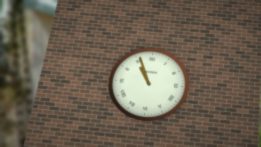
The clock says 10:56
